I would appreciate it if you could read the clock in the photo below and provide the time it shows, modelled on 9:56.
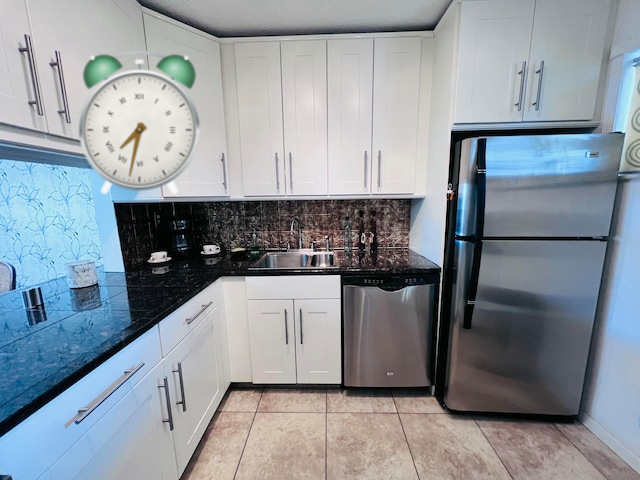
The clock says 7:32
